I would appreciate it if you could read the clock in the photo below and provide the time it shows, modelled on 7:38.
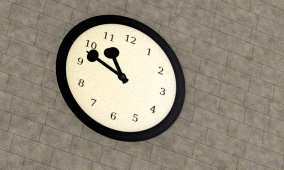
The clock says 10:48
